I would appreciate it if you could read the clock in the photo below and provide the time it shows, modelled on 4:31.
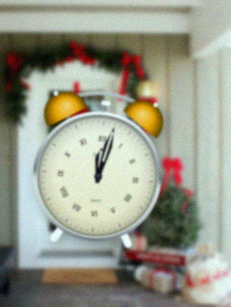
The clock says 12:02
